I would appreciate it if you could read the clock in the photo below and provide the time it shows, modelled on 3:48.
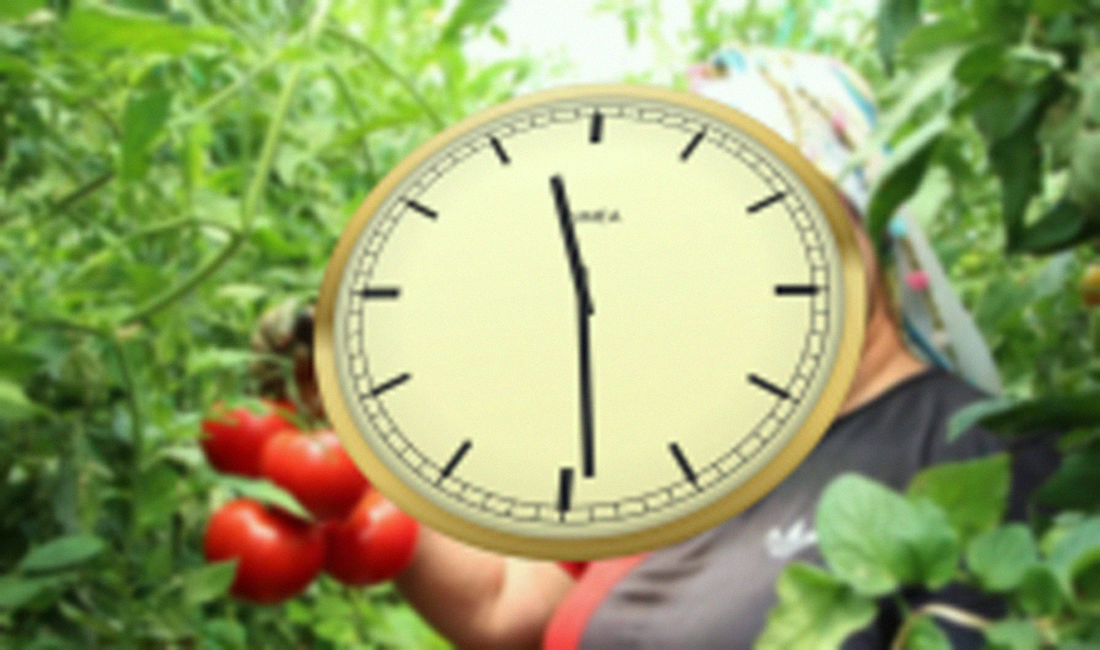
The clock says 11:29
